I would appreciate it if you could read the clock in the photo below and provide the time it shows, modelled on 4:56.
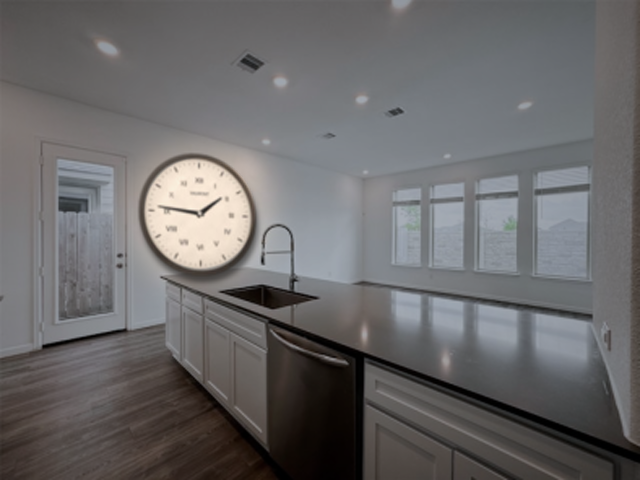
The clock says 1:46
